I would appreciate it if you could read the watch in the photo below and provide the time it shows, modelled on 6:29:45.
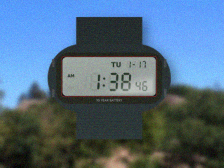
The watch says 1:38:46
